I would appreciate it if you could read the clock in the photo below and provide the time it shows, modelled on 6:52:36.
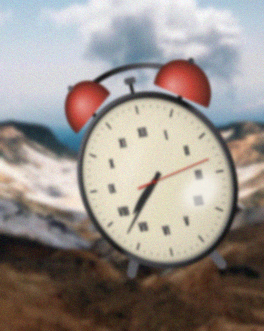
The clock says 7:37:13
